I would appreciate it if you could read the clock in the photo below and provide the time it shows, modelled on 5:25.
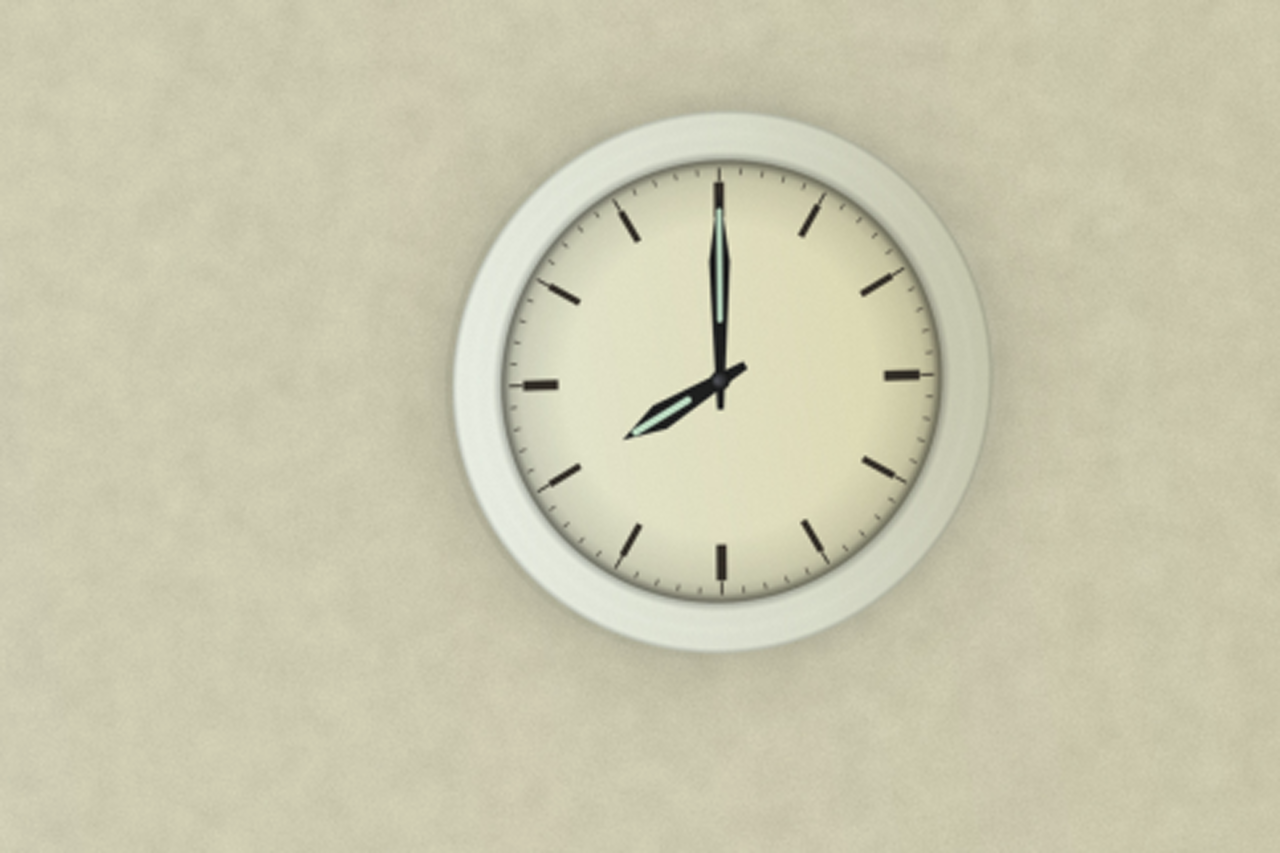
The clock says 8:00
